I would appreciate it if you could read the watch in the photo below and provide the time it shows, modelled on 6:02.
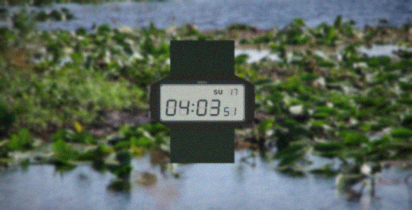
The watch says 4:03
